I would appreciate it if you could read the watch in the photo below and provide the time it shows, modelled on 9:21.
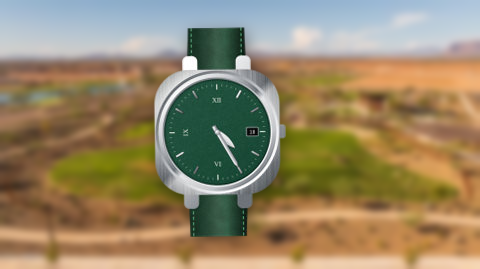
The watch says 4:25
